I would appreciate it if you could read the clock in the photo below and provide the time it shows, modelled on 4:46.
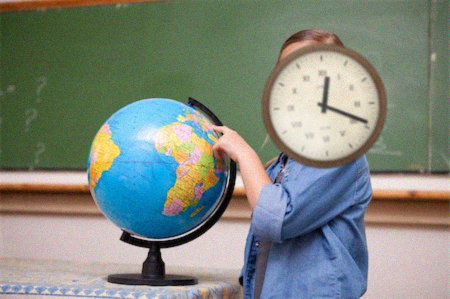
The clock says 12:19
